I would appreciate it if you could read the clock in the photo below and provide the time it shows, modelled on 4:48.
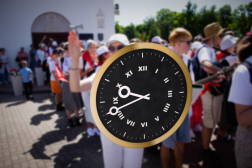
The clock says 9:42
